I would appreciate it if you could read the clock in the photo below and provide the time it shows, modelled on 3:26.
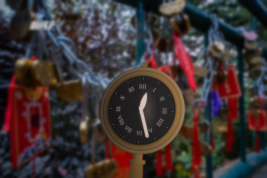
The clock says 12:27
